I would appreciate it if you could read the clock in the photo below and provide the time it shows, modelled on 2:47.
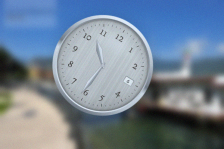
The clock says 10:31
